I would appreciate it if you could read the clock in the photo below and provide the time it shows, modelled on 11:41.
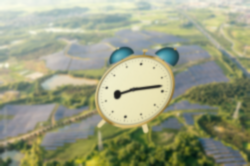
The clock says 8:13
